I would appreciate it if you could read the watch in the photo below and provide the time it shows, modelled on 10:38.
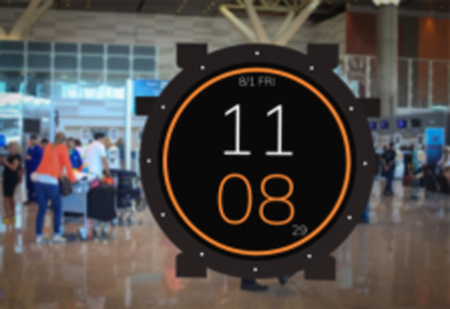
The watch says 11:08
